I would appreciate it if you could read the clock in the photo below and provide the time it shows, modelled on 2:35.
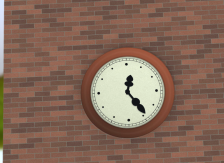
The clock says 12:24
